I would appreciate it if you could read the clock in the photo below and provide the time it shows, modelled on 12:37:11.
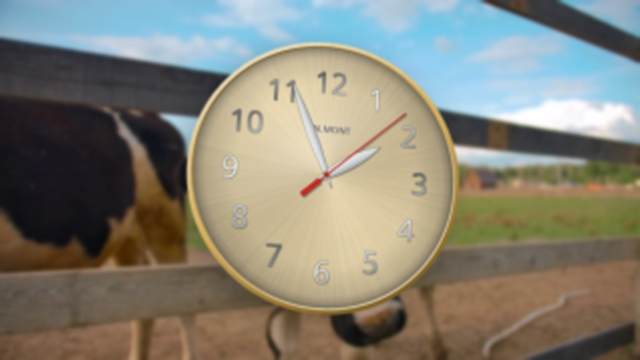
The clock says 1:56:08
